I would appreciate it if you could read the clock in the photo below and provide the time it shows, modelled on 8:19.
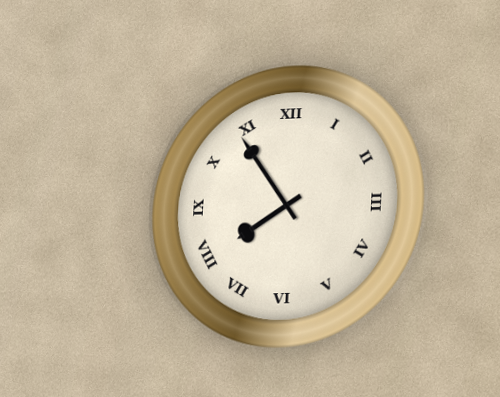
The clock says 7:54
